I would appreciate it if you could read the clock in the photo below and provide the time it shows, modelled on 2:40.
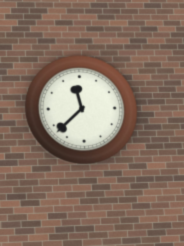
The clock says 11:38
